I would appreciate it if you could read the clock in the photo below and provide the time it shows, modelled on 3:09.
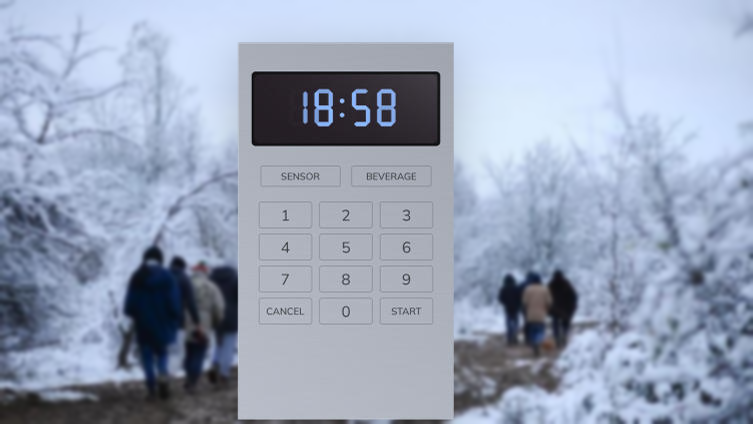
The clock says 18:58
